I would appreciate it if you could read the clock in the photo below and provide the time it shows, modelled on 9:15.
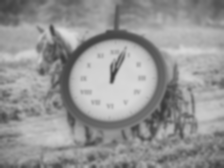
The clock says 12:03
